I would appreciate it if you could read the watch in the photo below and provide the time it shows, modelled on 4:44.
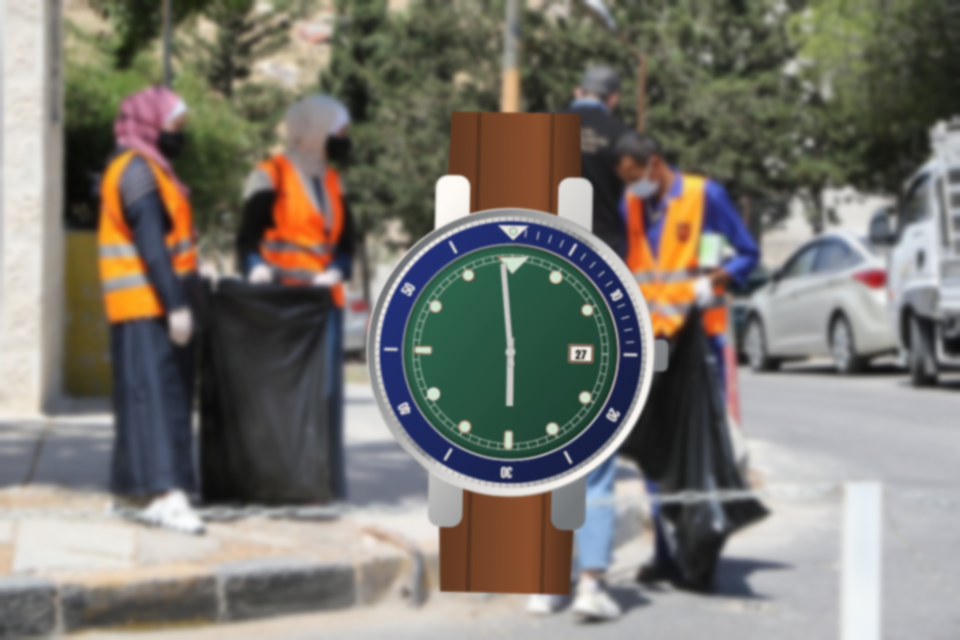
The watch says 5:59
